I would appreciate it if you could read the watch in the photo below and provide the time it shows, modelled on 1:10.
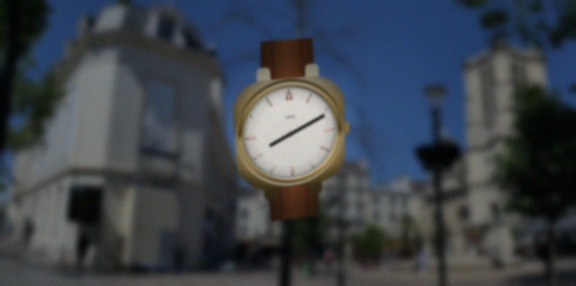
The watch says 8:11
